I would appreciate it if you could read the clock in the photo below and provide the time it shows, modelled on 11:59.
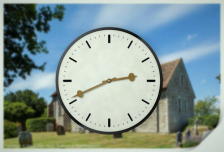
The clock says 2:41
